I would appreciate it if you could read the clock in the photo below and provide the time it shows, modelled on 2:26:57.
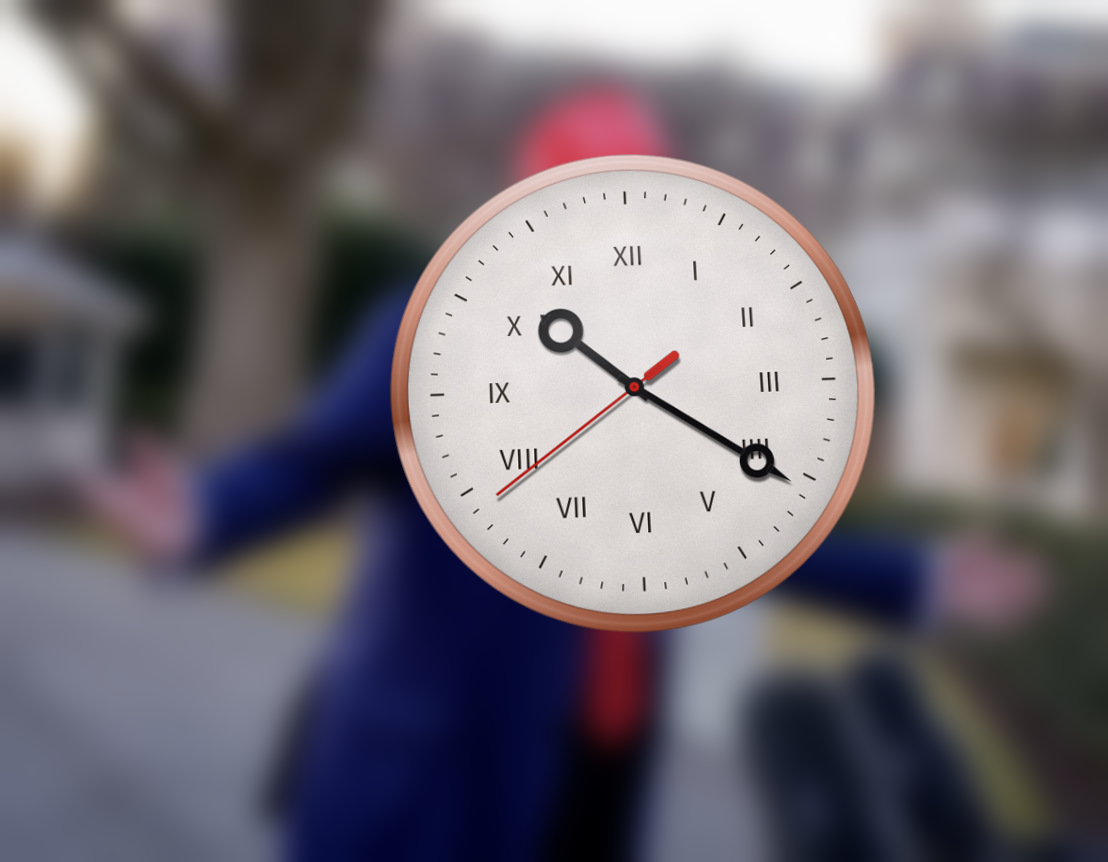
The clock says 10:20:39
